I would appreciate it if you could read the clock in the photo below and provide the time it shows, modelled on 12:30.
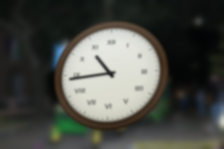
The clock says 10:44
